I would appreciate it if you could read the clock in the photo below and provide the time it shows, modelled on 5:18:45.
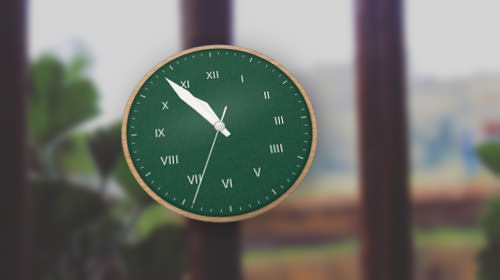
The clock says 10:53:34
